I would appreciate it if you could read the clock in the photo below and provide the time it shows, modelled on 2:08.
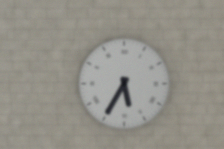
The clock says 5:35
